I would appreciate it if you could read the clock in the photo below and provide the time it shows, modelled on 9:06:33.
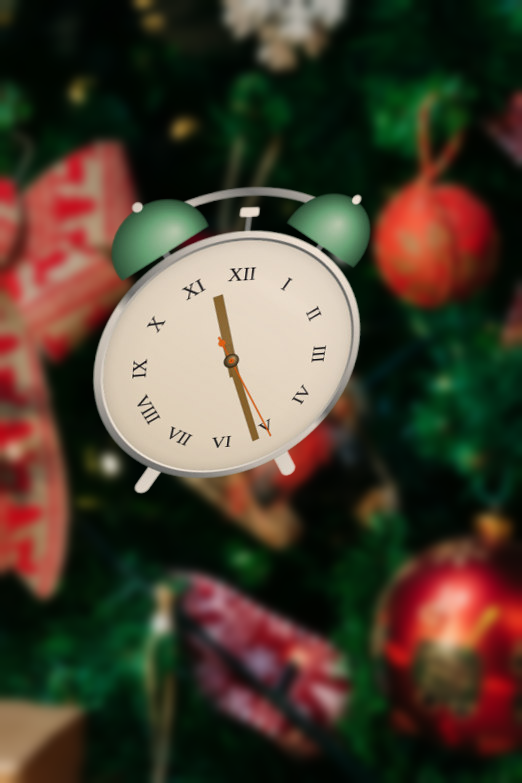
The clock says 11:26:25
